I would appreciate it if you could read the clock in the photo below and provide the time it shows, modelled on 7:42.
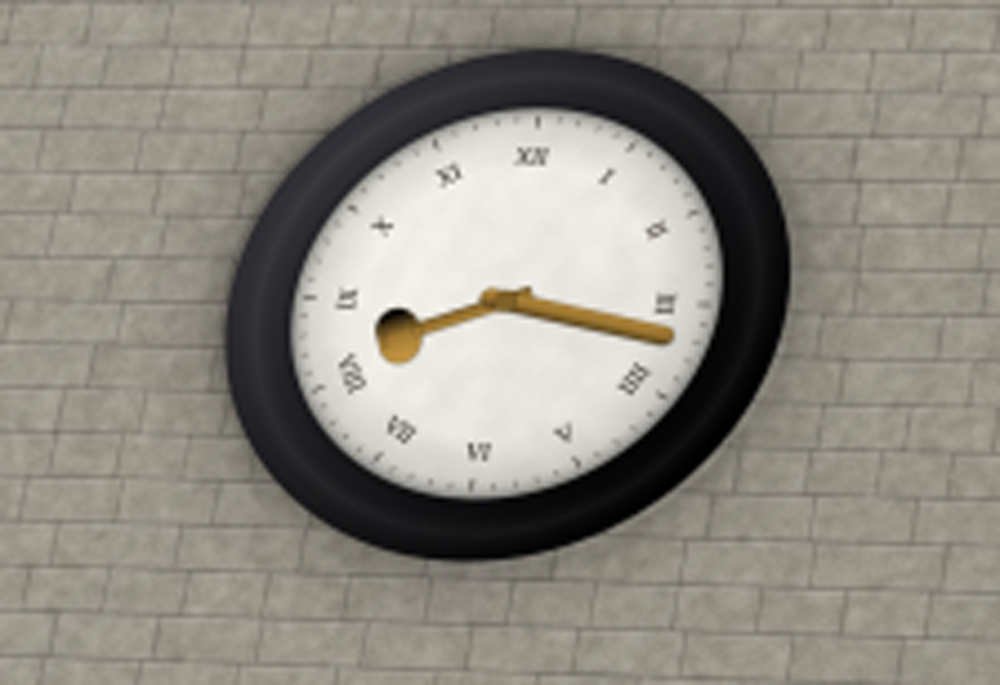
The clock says 8:17
